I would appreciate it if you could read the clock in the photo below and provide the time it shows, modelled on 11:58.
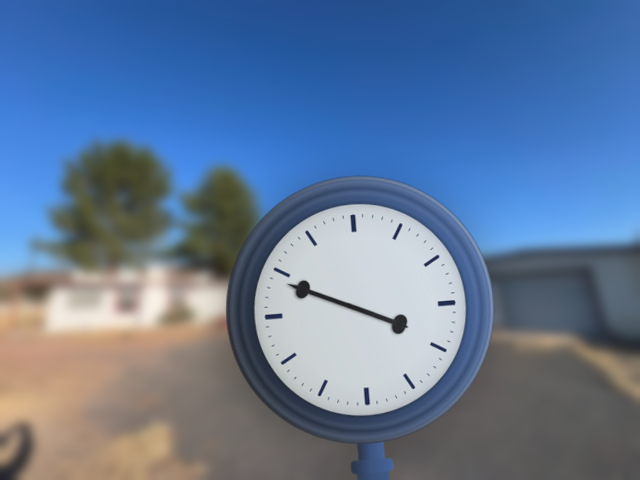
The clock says 3:49
